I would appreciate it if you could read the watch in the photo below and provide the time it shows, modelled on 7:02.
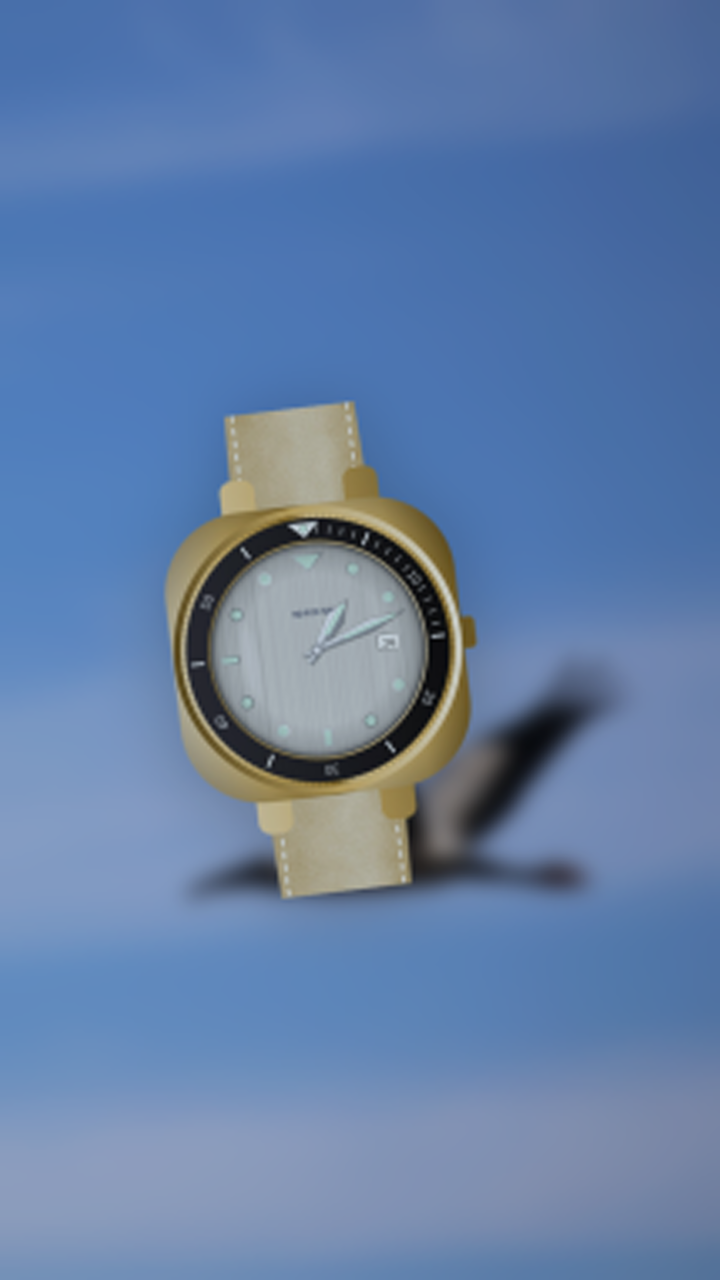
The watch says 1:12
